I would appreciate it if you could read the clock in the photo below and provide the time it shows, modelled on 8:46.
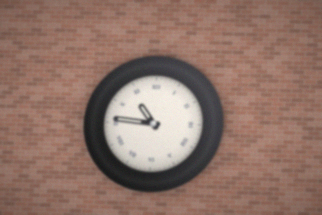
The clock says 10:46
